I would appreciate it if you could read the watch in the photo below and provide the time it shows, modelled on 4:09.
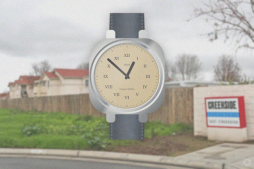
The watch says 12:52
